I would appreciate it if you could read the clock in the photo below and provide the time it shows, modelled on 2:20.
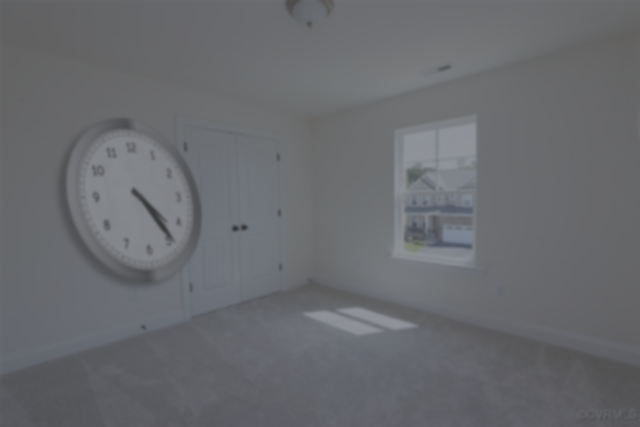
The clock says 4:24
